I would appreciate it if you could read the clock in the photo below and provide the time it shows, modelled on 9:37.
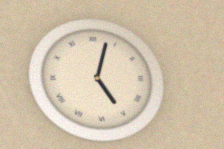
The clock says 5:03
